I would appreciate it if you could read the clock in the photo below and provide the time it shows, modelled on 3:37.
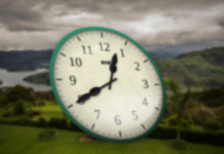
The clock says 12:40
